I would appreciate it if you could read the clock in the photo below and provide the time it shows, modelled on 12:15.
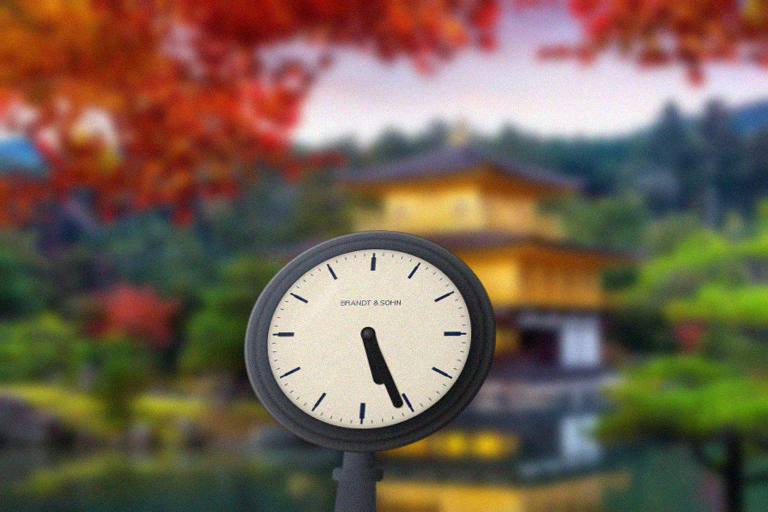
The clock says 5:26
